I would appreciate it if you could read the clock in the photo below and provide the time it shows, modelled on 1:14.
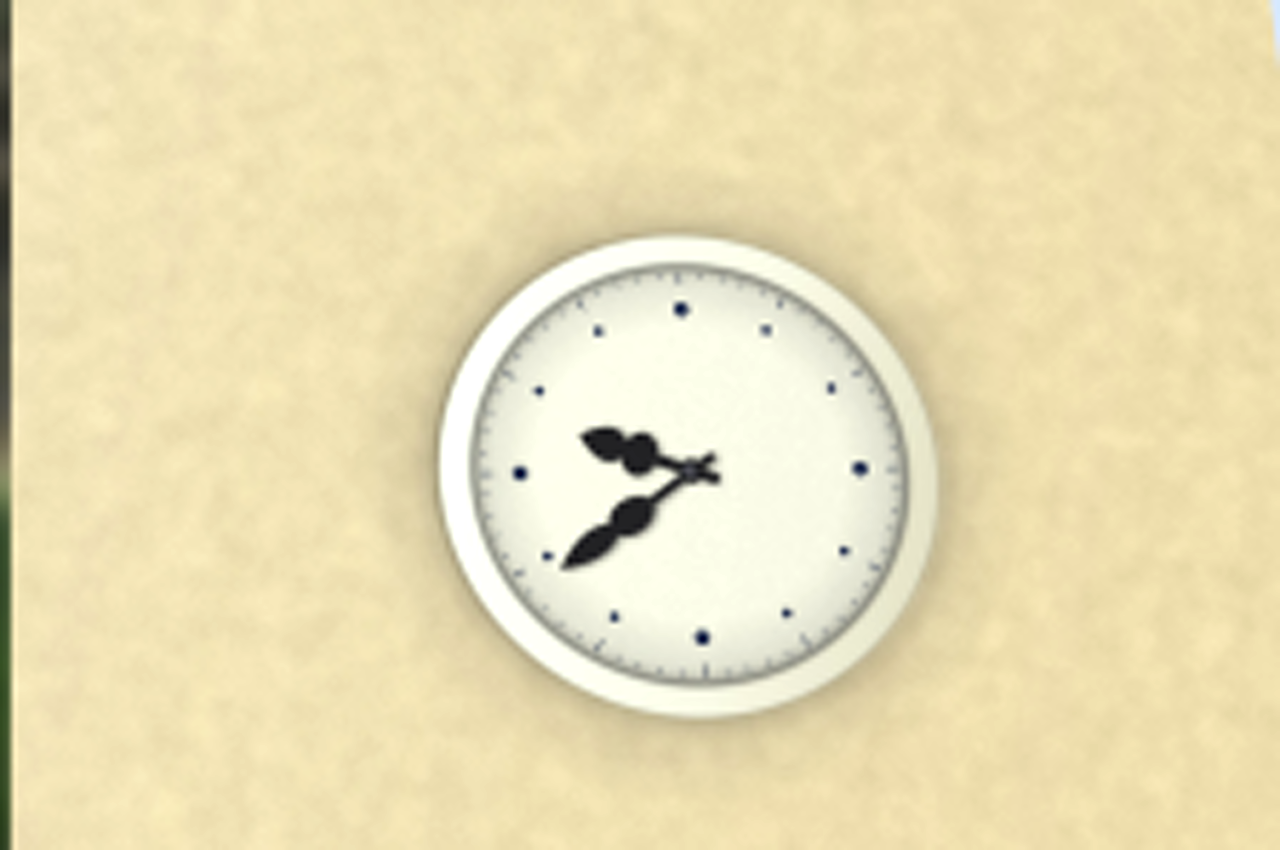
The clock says 9:39
